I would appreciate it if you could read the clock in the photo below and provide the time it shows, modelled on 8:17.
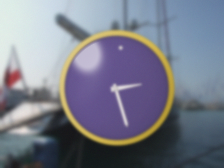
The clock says 2:26
